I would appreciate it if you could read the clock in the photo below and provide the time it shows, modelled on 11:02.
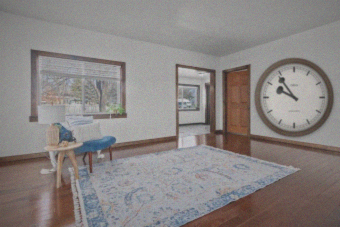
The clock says 9:54
